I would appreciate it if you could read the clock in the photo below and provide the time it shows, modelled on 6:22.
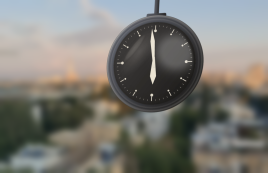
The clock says 5:59
